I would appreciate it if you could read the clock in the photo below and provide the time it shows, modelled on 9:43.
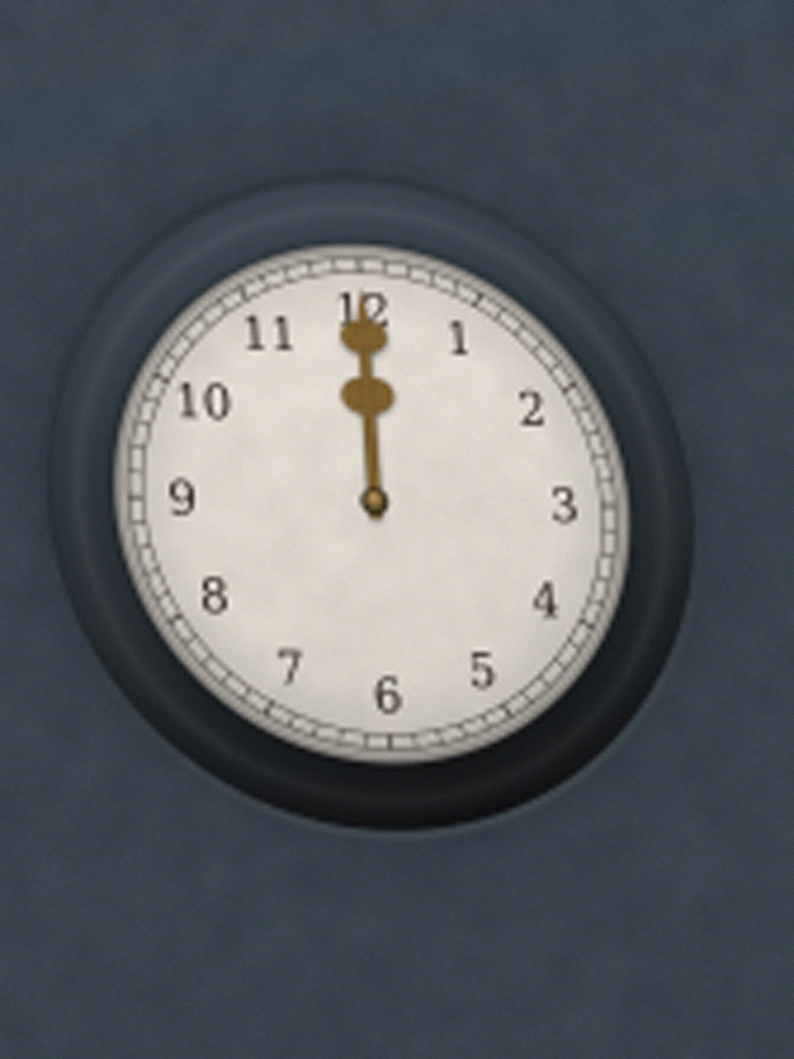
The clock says 12:00
